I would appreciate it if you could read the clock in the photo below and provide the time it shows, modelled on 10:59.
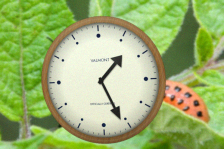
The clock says 1:26
